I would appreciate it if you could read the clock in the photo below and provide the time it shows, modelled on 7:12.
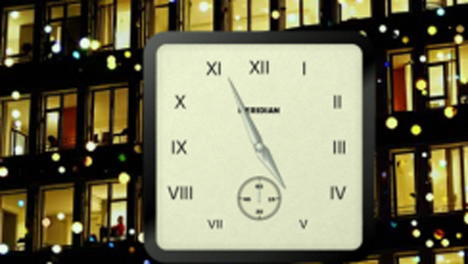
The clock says 4:56
